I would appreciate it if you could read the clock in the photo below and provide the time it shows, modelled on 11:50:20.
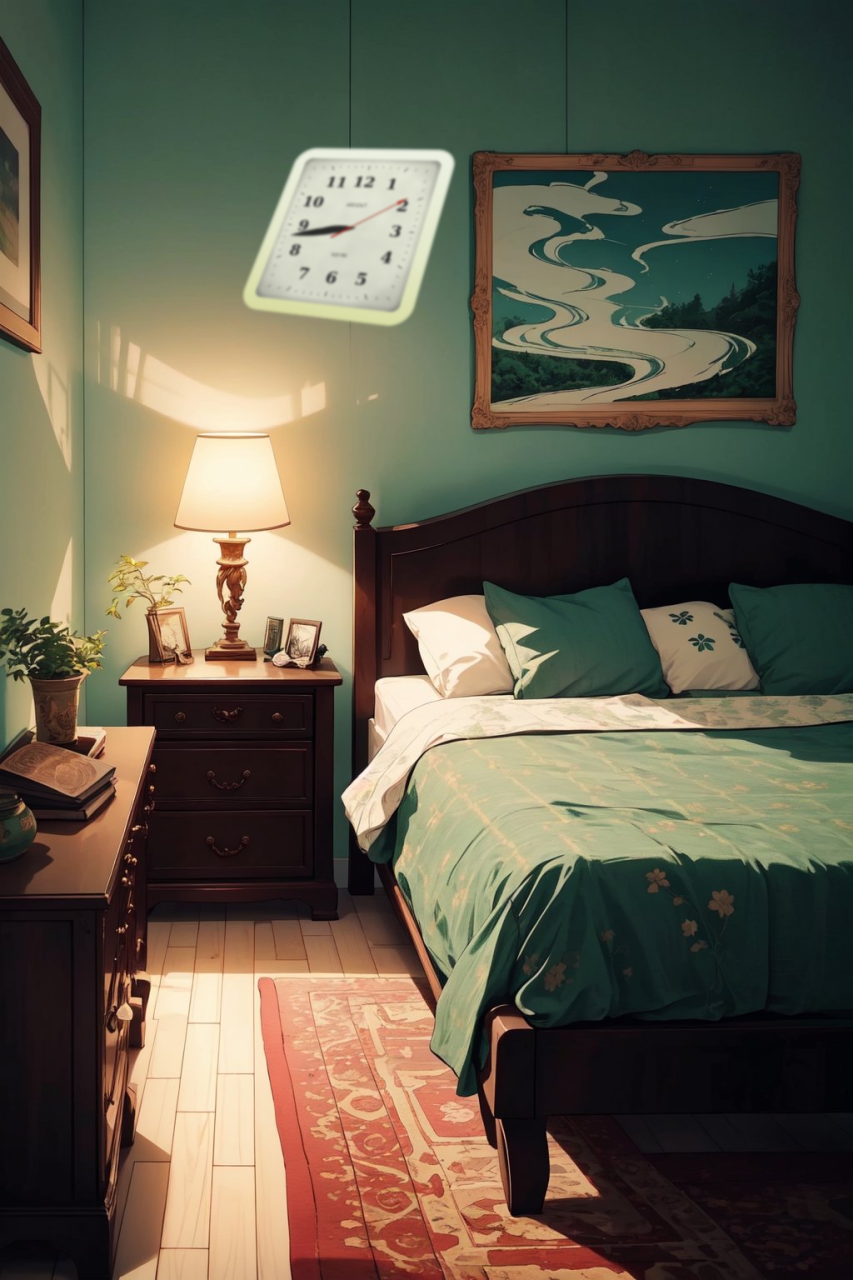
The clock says 8:43:09
